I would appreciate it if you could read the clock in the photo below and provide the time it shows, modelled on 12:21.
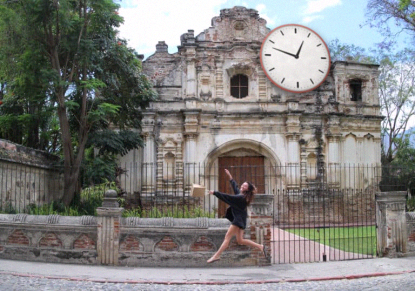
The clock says 12:48
